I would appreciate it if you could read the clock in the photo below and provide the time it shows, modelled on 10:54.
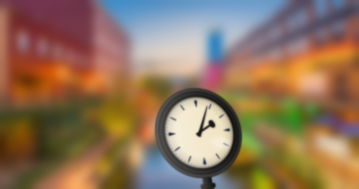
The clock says 2:04
